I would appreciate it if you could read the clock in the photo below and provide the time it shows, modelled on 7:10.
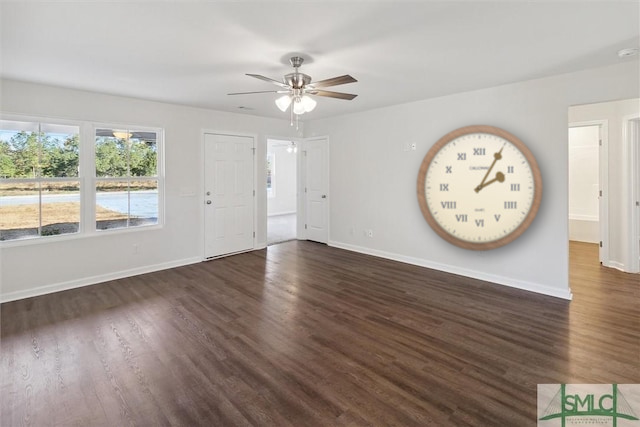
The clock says 2:05
